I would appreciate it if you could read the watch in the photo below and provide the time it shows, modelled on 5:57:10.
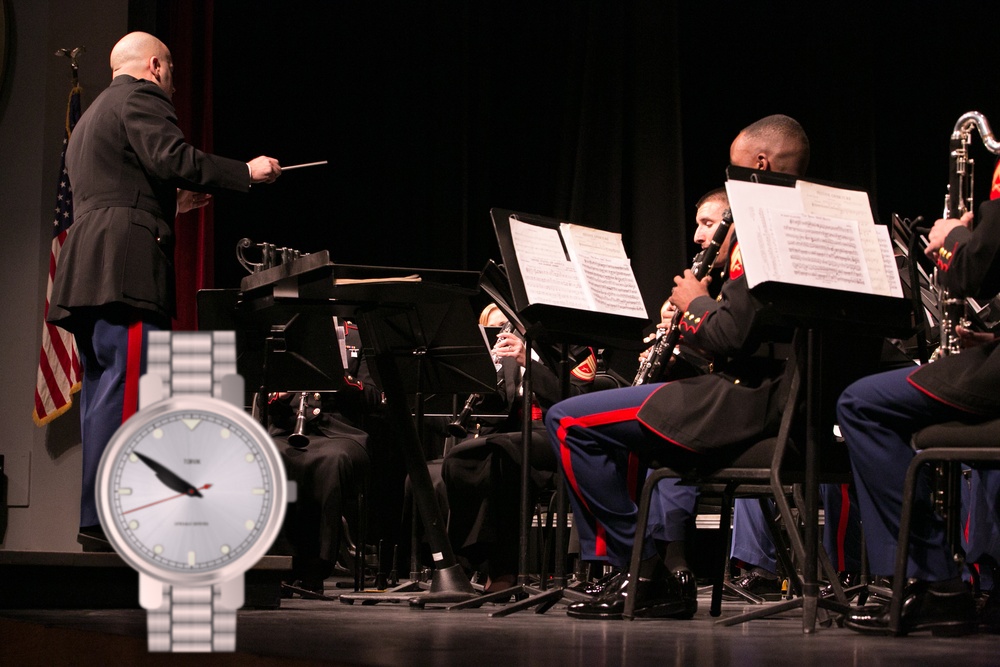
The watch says 9:50:42
